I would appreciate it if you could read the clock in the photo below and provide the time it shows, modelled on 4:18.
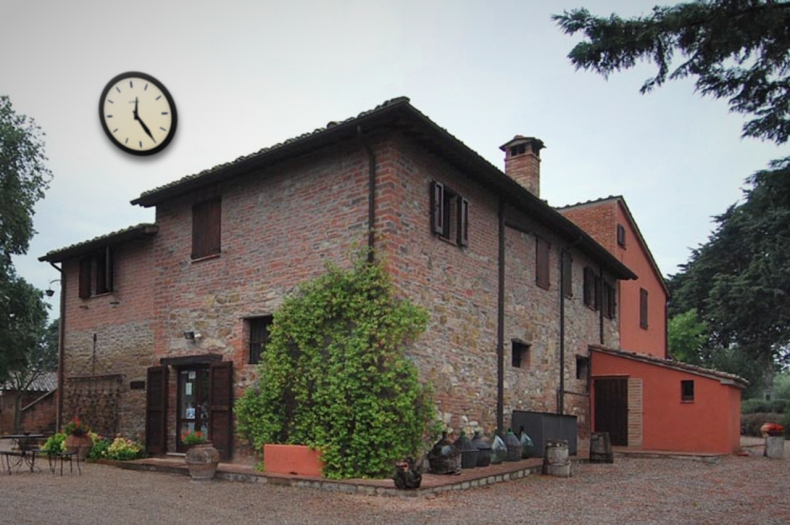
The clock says 12:25
